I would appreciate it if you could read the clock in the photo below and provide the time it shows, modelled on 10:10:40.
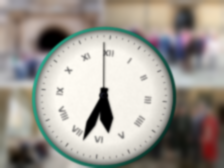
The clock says 5:32:59
